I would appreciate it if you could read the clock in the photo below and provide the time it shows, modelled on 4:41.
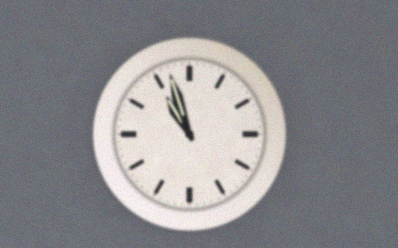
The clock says 10:57
